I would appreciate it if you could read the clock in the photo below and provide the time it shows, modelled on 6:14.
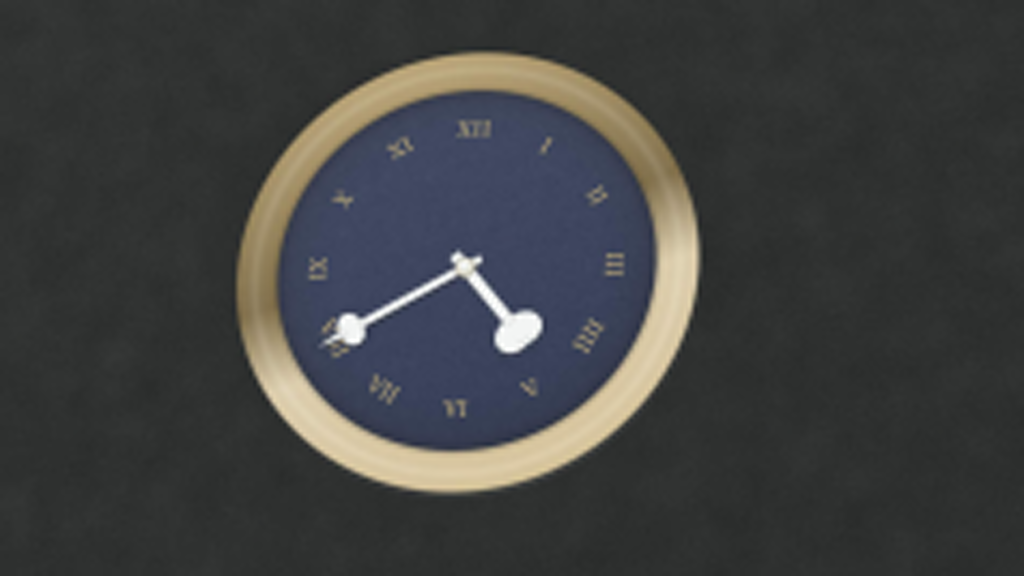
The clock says 4:40
